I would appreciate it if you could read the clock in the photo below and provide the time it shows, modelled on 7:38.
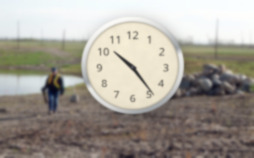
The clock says 10:24
